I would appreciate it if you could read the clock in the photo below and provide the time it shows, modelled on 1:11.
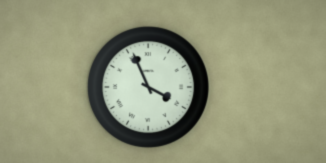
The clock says 3:56
